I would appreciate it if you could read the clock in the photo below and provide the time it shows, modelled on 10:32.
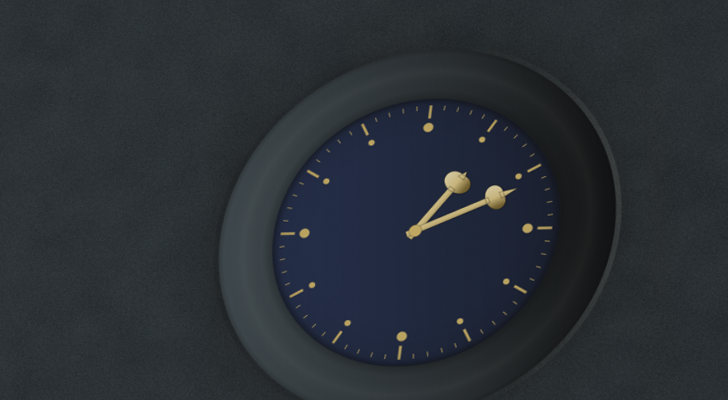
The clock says 1:11
